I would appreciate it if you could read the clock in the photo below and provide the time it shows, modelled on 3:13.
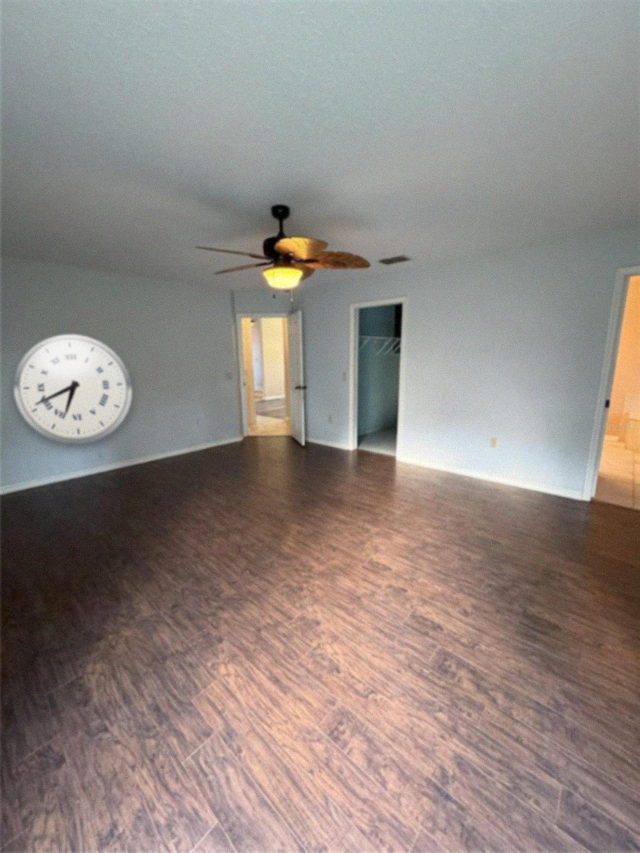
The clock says 6:41
